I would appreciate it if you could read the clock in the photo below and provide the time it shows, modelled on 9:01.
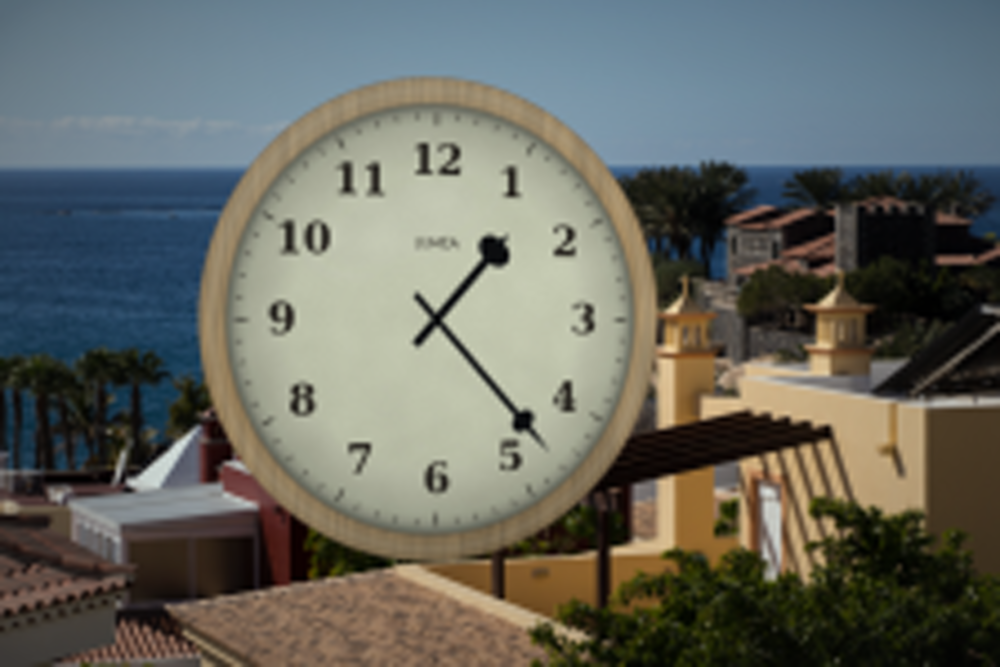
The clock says 1:23
